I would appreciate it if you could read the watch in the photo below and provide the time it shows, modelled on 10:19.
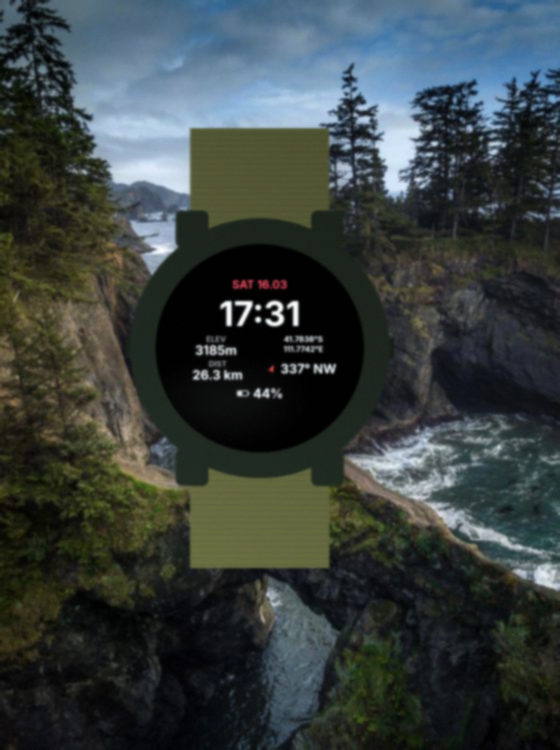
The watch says 17:31
